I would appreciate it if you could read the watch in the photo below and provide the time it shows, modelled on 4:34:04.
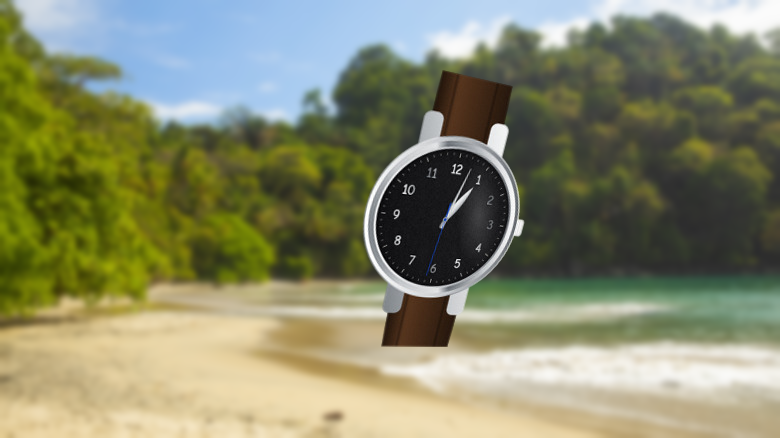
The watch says 1:02:31
